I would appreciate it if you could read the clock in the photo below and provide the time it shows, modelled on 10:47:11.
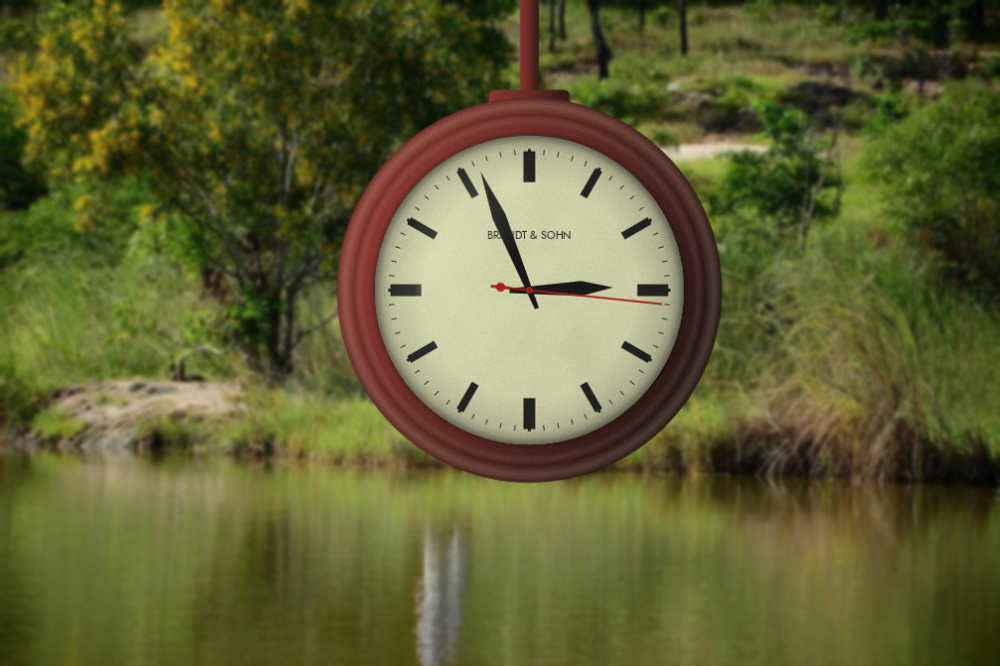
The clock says 2:56:16
